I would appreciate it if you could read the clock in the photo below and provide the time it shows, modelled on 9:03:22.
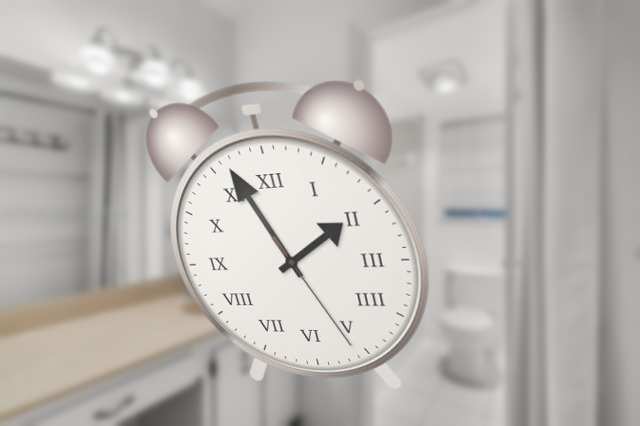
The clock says 1:56:26
